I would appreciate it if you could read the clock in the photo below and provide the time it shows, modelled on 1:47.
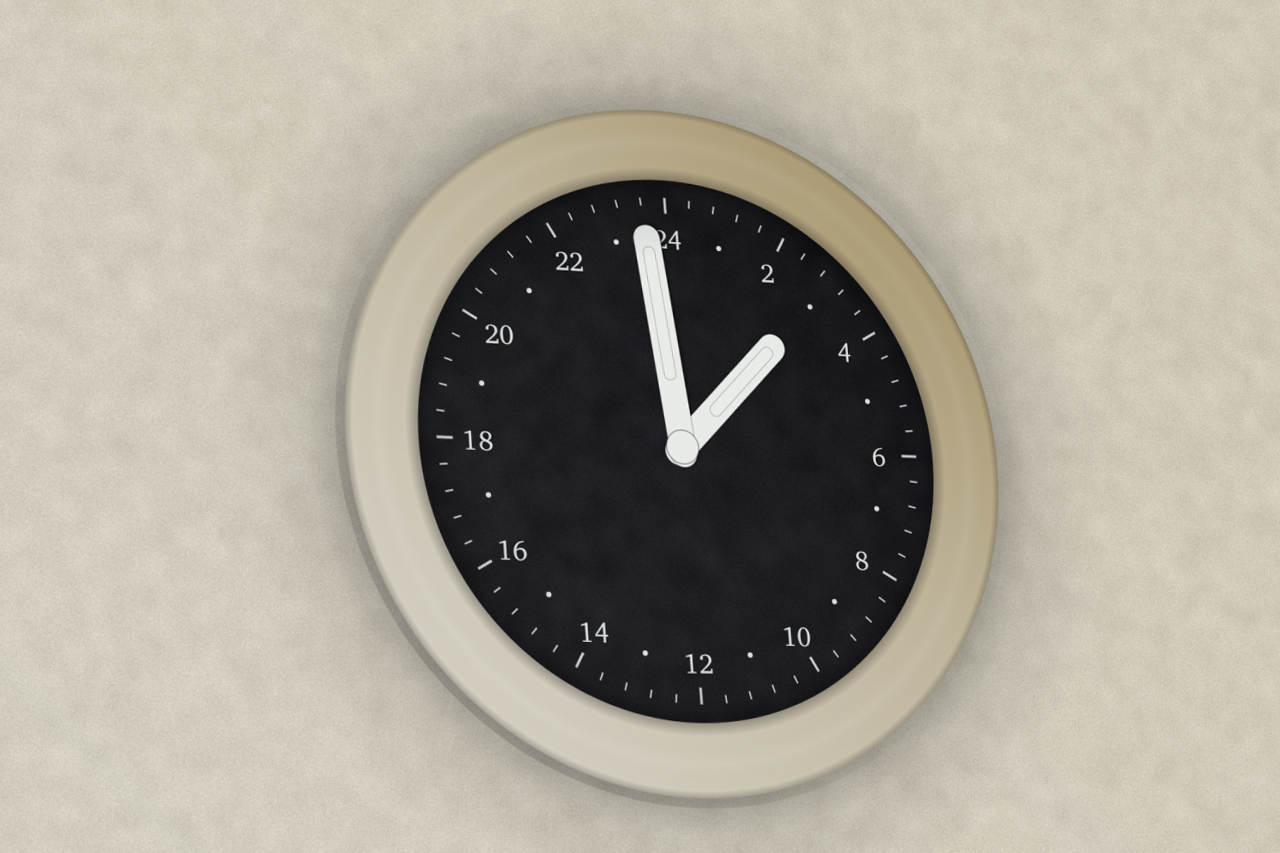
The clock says 2:59
